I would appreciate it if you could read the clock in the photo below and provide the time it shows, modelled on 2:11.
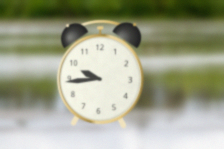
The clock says 9:44
